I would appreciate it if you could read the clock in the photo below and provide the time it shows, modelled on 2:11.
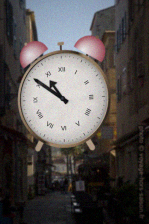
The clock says 10:51
